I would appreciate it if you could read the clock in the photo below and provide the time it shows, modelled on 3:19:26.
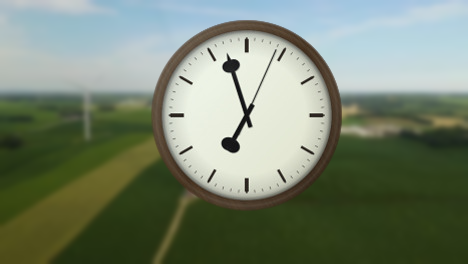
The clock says 6:57:04
